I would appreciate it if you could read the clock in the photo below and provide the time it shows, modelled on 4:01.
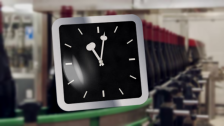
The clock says 11:02
